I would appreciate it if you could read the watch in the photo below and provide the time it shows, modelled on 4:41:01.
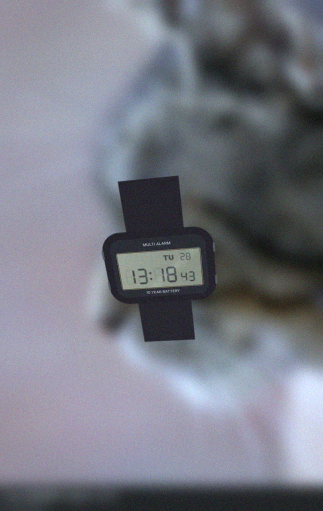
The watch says 13:18:43
